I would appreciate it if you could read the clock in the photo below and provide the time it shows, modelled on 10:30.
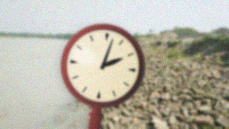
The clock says 2:02
